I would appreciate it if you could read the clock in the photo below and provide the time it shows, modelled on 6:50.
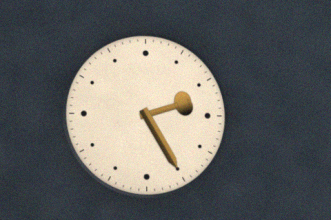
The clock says 2:25
